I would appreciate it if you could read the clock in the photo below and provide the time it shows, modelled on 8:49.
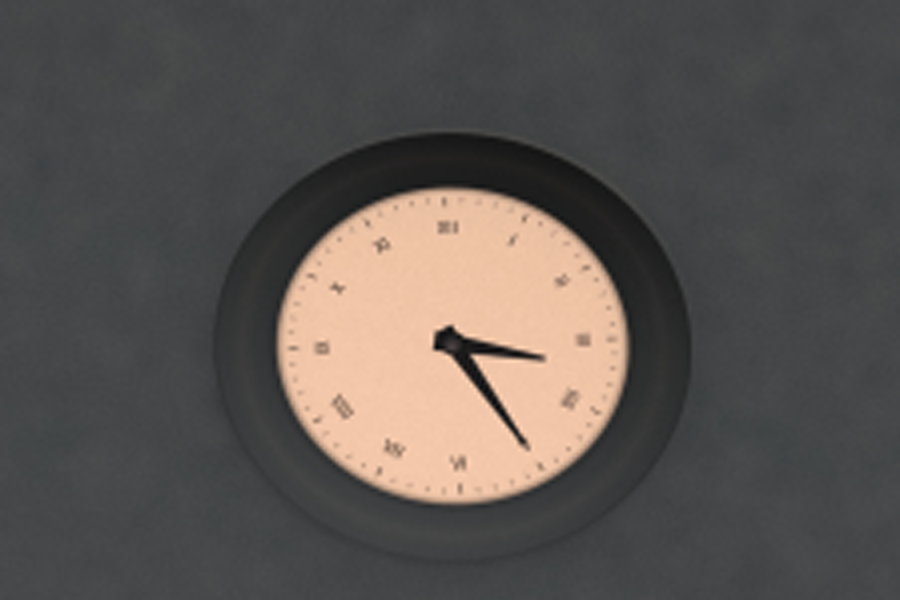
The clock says 3:25
